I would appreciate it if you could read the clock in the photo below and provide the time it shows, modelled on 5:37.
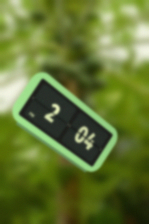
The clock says 2:04
